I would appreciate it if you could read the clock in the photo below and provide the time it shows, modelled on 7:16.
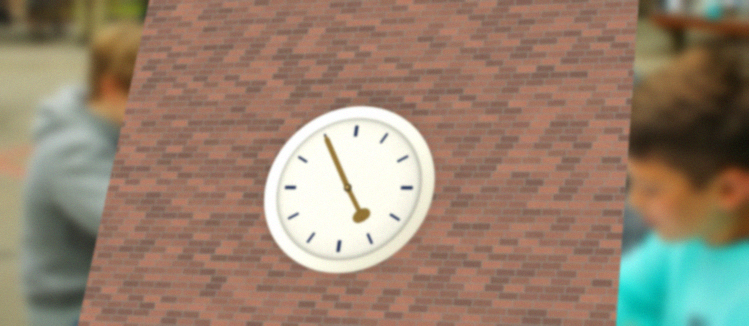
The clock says 4:55
